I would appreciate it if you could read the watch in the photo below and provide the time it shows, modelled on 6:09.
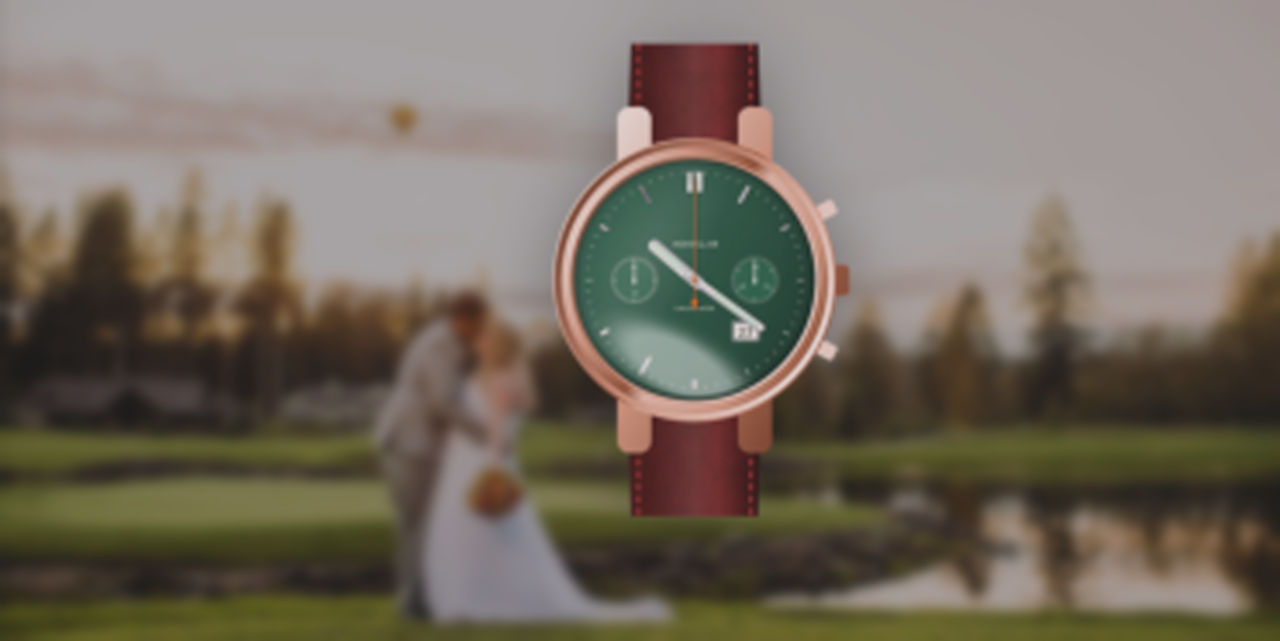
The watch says 10:21
